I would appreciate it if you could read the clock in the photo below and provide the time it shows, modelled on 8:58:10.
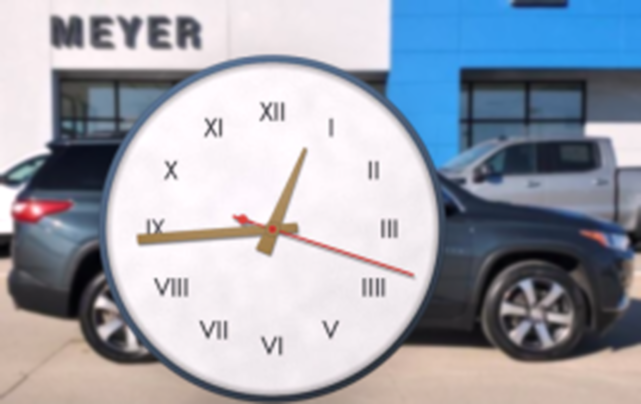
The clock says 12:44:18
